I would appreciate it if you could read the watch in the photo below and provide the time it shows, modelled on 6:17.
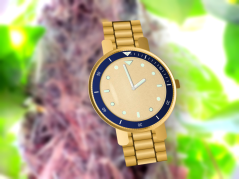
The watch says 1:58
